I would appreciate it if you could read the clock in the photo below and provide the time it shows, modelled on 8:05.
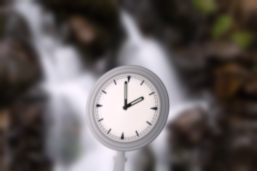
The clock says 1:59
